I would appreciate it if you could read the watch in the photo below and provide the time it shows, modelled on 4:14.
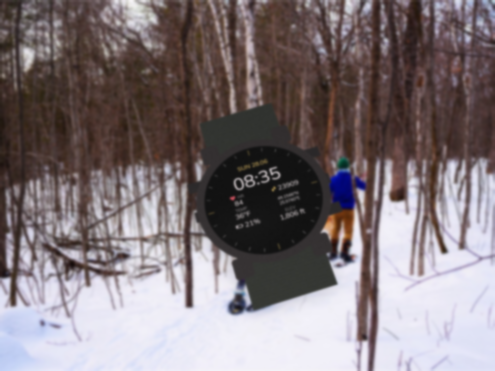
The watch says 8:35
